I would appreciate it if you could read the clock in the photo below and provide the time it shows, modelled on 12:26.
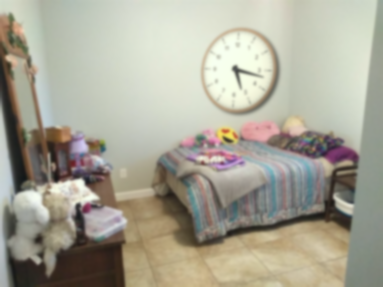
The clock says 5:17
